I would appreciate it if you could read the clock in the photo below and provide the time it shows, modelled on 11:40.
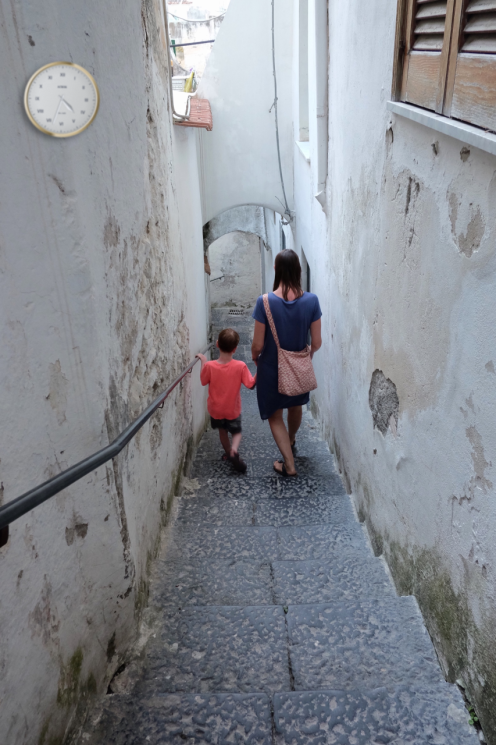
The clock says 4:33
